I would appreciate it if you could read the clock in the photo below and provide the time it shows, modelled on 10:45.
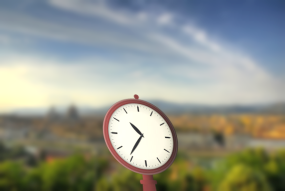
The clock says 10:36
